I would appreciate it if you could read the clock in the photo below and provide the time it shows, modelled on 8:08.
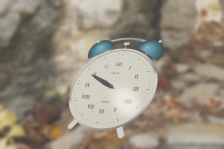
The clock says 9:49
